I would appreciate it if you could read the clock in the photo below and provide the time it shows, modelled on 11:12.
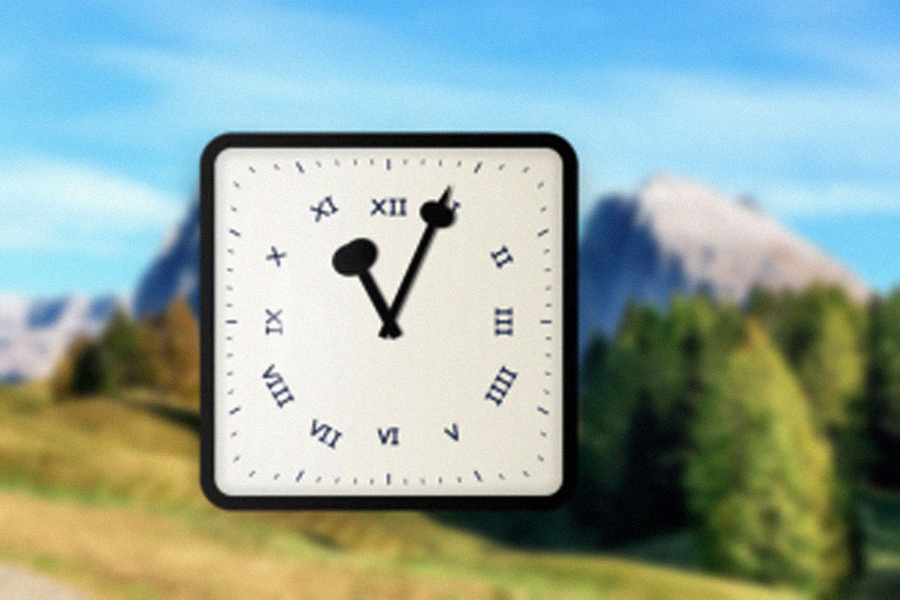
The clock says 11:04
